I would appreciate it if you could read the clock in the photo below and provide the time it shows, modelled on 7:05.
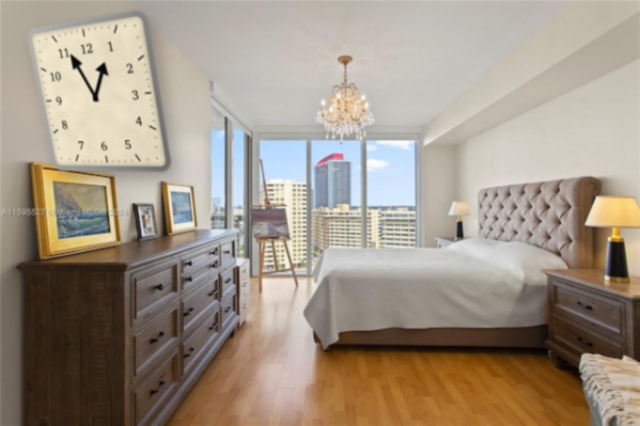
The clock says 12:56
